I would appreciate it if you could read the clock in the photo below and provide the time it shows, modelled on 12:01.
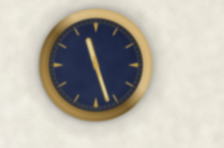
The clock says 11:27
